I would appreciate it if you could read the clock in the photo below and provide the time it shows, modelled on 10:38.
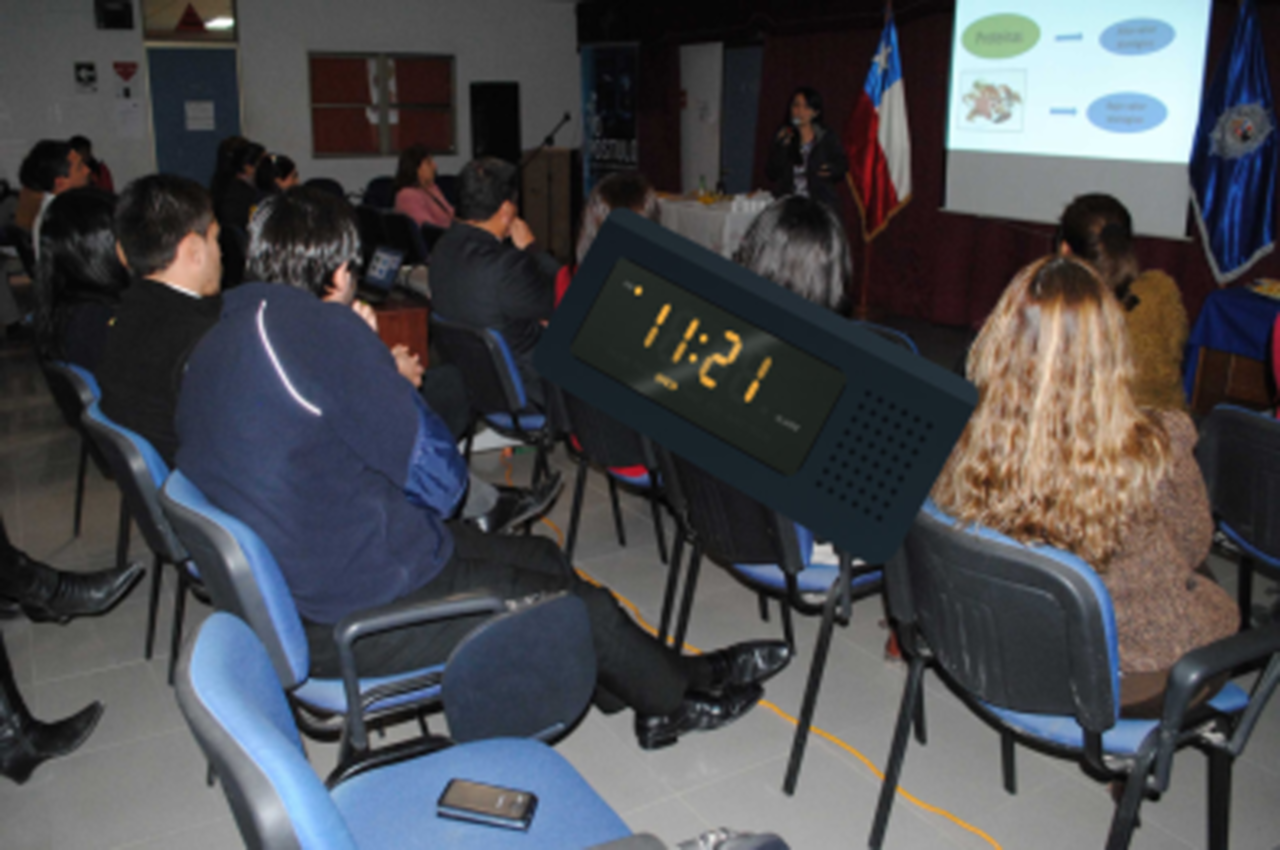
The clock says 11:21
